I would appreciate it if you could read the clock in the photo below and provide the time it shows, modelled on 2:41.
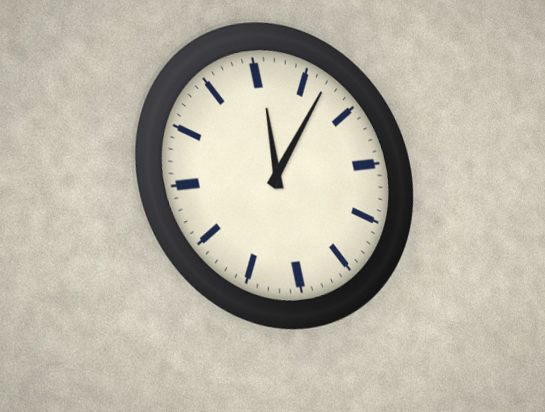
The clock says 12:07
